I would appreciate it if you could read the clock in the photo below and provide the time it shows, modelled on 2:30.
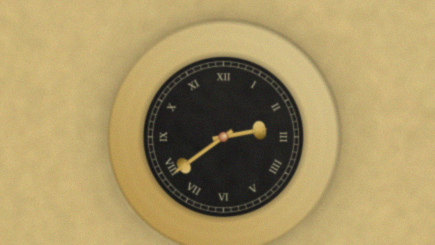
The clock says 2:39
